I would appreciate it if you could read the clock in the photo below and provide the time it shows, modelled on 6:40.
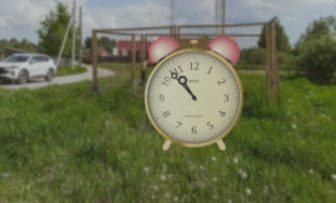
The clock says 10:53
